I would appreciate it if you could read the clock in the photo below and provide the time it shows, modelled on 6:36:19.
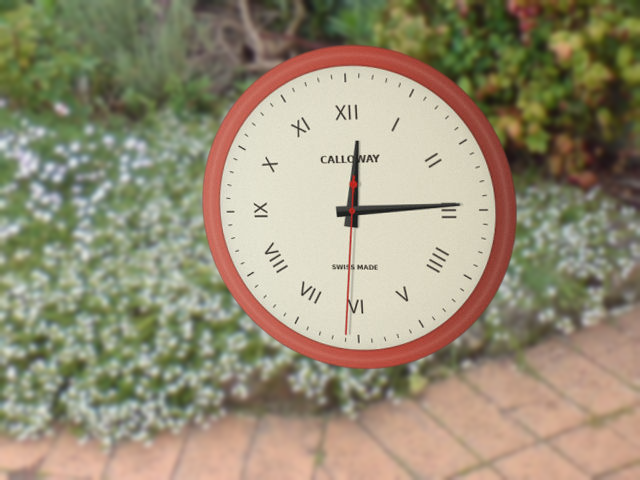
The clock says 12:14:31
